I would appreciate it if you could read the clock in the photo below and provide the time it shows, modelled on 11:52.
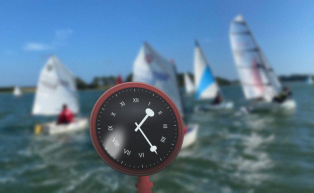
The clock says 1:25
